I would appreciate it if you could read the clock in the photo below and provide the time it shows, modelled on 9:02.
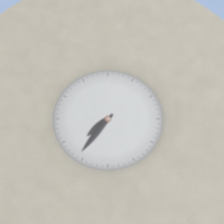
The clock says 7:36
